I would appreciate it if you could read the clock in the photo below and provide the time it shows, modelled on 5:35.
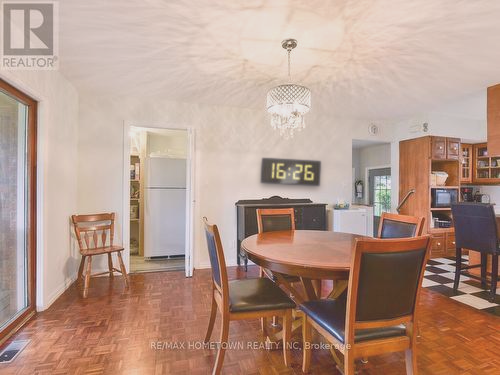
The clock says 16:26
